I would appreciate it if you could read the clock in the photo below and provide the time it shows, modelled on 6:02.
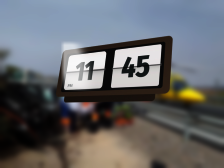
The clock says 11:45
